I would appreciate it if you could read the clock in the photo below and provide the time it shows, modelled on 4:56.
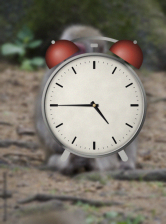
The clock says 4:45
